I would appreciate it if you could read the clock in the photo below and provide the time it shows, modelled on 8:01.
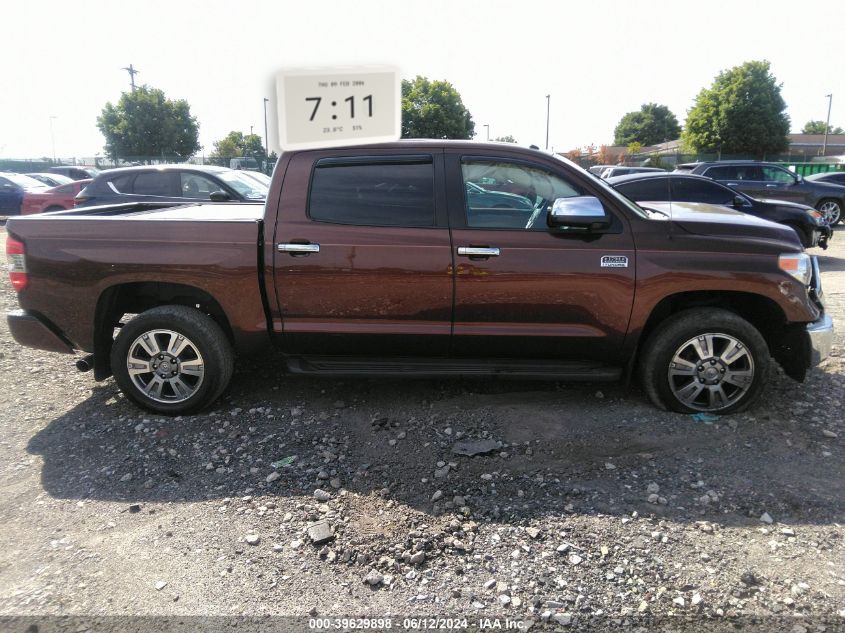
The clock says 7:11
